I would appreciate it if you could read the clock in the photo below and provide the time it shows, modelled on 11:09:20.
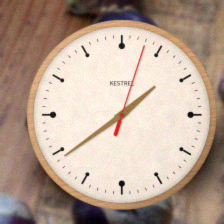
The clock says 1:39:03
